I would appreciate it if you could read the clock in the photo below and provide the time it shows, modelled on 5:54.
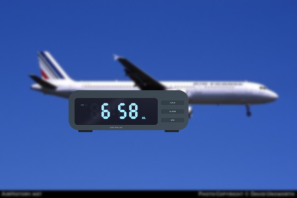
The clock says 6:58
